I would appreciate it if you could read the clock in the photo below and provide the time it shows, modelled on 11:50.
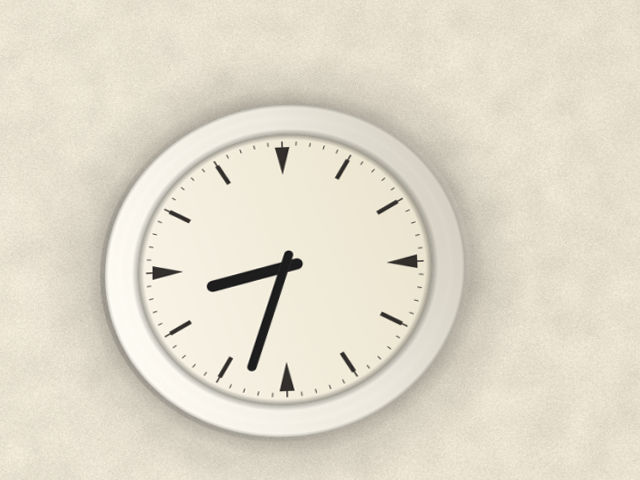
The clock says 8:33
